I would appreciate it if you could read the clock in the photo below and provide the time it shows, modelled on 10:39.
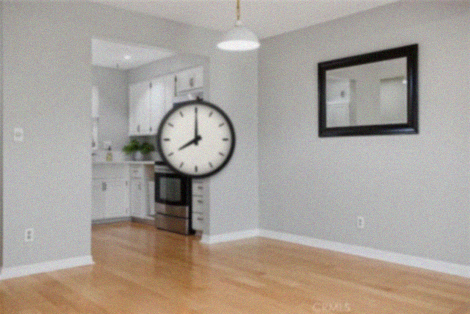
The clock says 8:00
